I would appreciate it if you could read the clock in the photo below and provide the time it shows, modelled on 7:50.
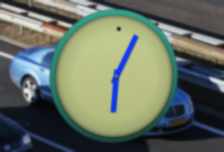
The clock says 6:04
